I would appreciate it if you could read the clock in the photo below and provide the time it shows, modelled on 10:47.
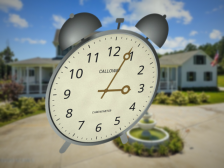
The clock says 3:04
